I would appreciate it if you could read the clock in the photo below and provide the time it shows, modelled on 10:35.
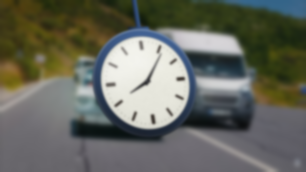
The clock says 8:06
